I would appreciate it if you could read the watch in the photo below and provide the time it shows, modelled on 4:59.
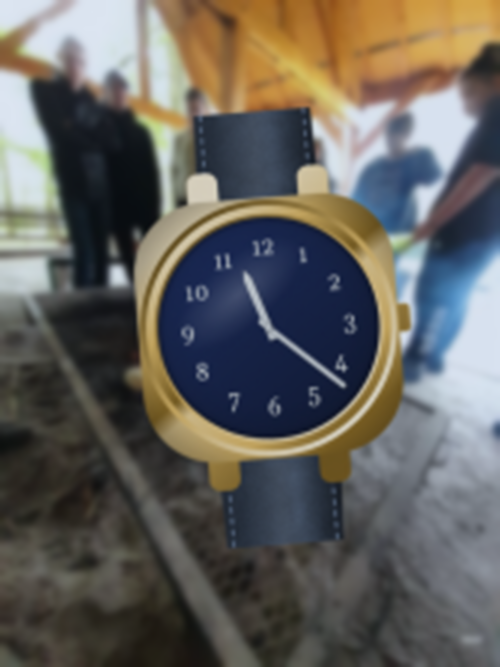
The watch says 11:22
